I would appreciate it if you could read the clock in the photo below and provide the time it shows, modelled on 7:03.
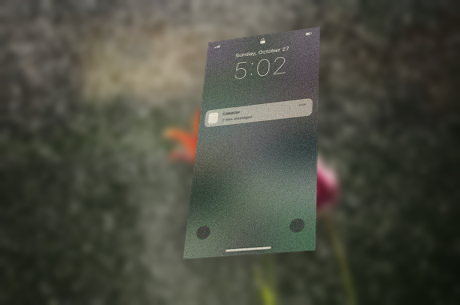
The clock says 5:02
